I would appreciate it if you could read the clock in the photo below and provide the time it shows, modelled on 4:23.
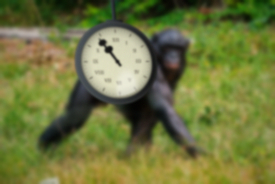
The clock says 10:54
